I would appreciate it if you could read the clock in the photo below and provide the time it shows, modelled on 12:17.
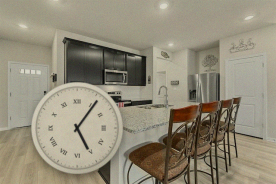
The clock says 5:06
